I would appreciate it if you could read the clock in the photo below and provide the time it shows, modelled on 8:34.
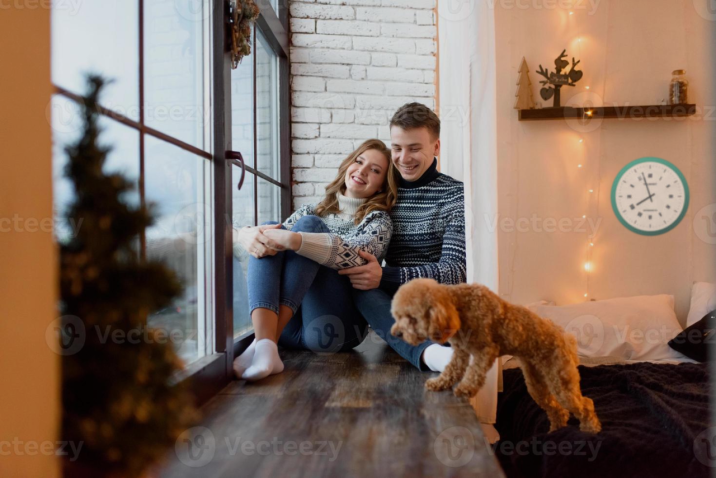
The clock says 7:57
